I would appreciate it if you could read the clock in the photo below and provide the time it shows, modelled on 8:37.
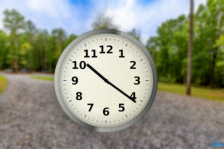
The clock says 10:21
